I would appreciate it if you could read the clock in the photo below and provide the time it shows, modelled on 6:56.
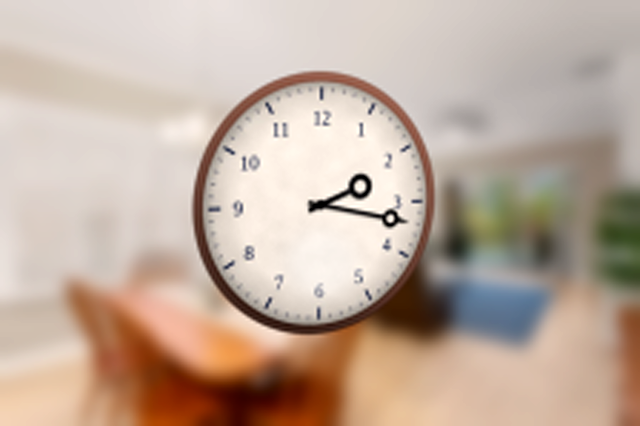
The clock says 2:17
